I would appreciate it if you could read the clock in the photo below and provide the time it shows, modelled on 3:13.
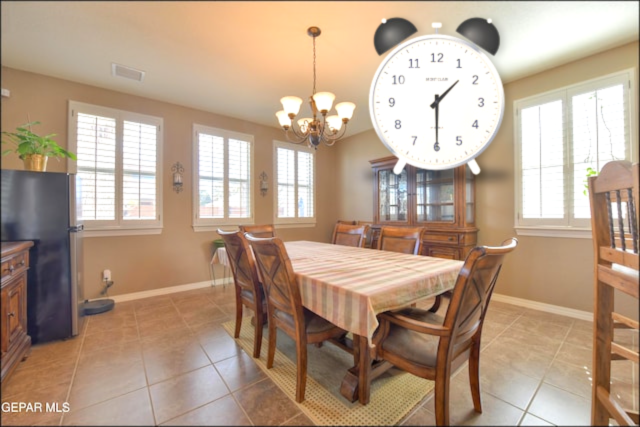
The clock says 1:30
